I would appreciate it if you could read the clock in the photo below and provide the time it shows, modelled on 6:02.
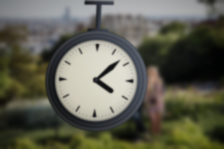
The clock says 4:08
